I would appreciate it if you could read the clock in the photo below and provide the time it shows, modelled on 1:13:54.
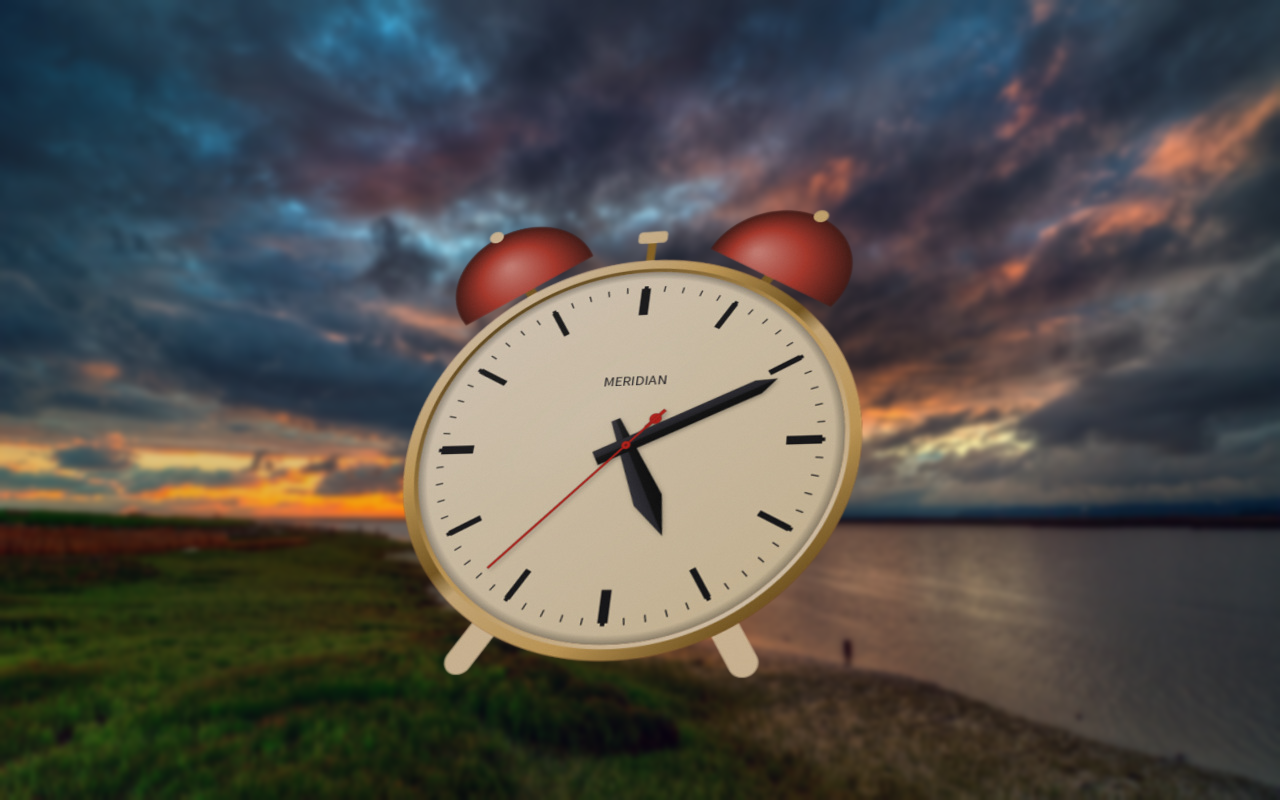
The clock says 5:10:37
